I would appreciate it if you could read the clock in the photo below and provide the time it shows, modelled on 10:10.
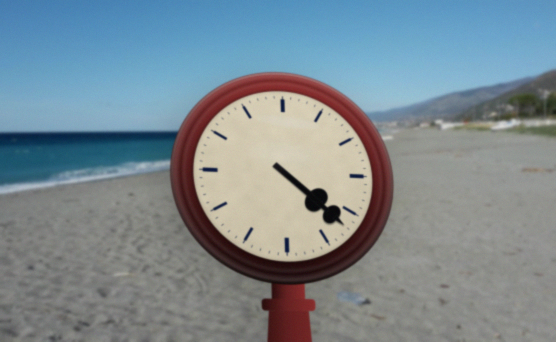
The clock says 4:22
